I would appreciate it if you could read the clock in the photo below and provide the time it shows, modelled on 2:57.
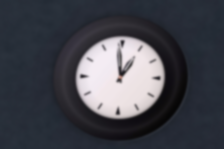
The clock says 12:59
